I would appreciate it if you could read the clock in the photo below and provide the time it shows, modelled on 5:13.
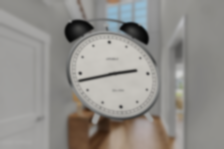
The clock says 2:43
